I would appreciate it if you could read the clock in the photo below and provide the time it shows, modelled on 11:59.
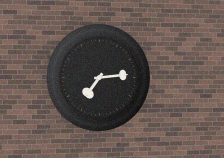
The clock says 7:14
